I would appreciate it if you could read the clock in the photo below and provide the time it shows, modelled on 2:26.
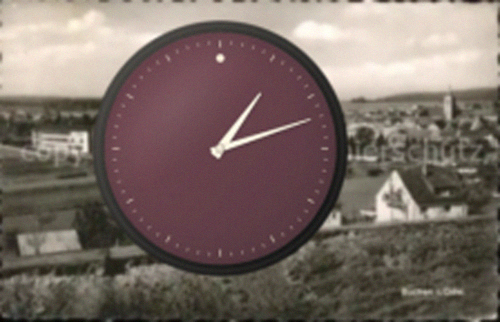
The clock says 1:12
